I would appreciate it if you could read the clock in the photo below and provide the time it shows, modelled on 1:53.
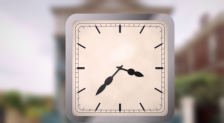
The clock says 3:37
